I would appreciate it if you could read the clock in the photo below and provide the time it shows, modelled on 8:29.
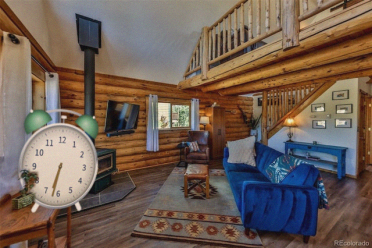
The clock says 6:32
